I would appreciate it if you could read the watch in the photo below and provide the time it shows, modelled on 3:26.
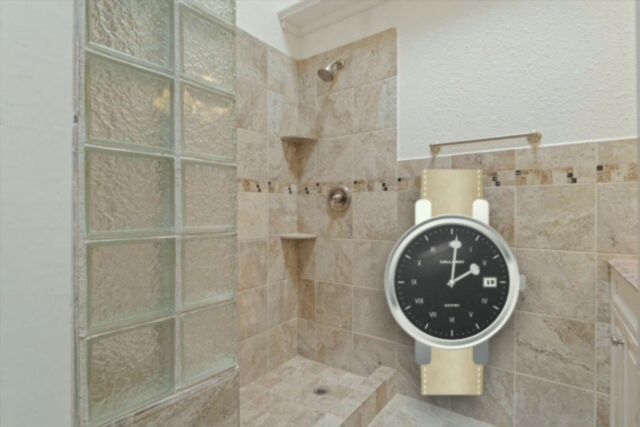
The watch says 2:01
